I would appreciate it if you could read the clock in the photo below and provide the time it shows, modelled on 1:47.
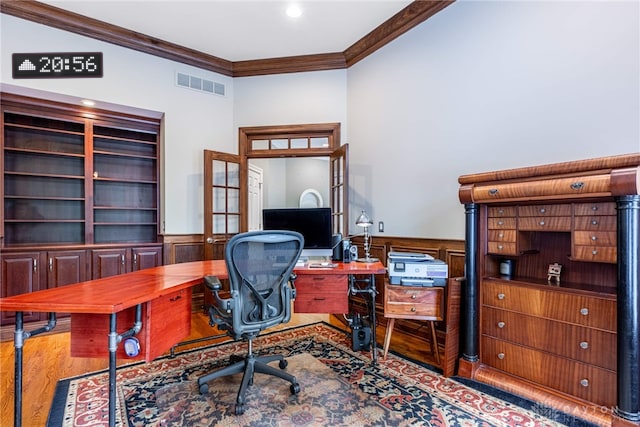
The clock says 20:56
